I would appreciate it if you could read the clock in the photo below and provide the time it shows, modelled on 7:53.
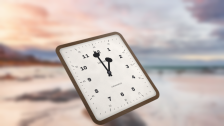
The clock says 12:59
